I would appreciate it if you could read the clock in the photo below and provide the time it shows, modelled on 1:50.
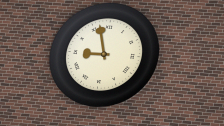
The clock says 8:57
